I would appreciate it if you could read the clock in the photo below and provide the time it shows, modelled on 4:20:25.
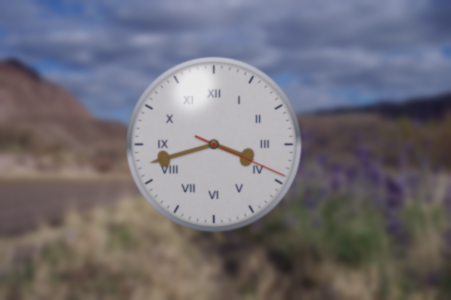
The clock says 3:42:19
